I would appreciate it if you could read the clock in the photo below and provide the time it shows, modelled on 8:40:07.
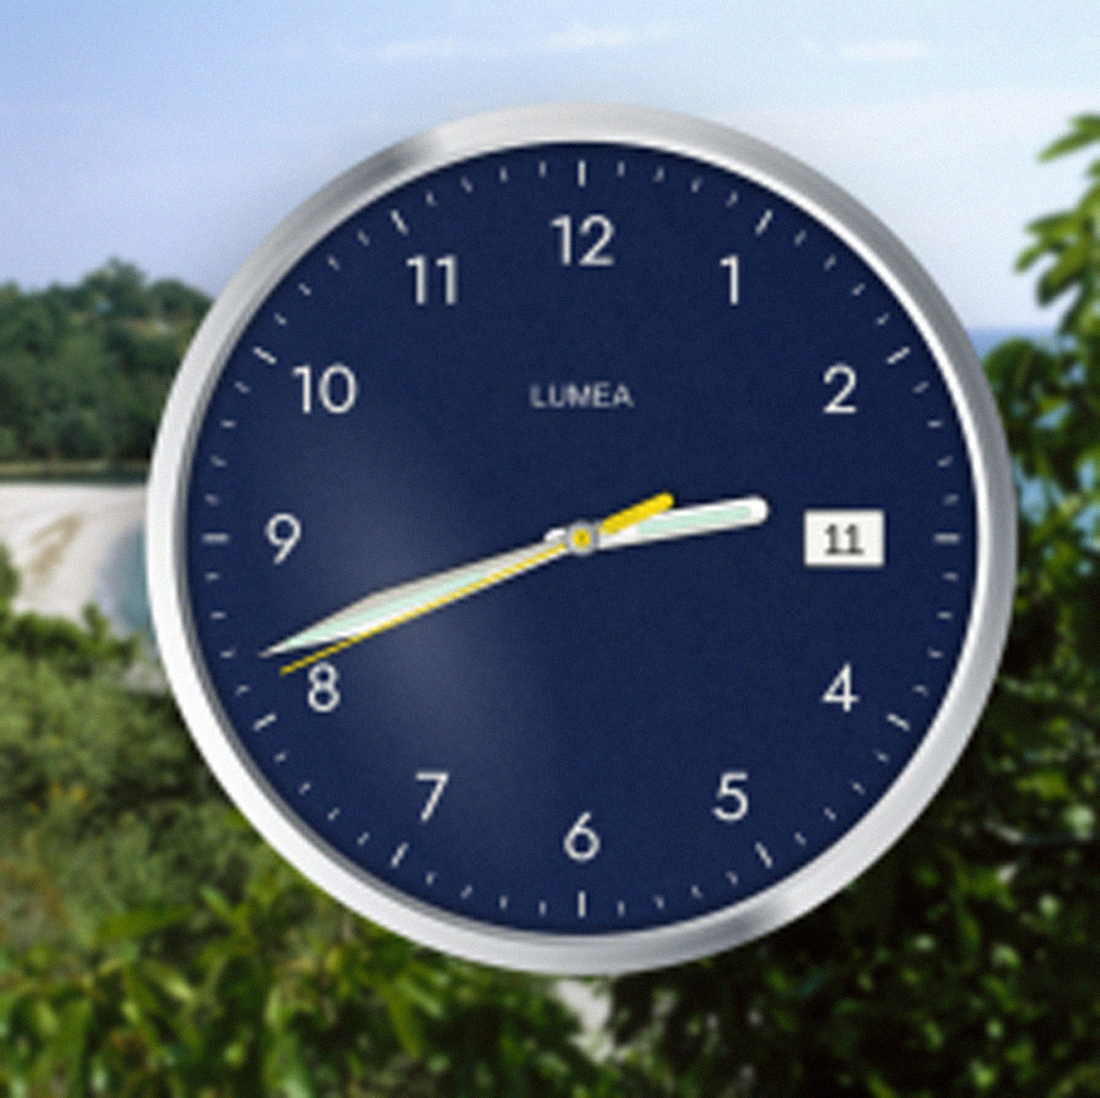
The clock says 2:41:41
